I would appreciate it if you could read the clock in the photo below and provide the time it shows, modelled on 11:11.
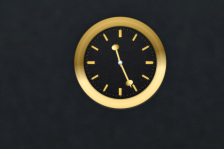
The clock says 11:26
